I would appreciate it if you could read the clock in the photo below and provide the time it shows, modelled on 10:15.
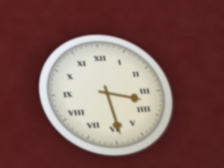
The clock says 3:29
